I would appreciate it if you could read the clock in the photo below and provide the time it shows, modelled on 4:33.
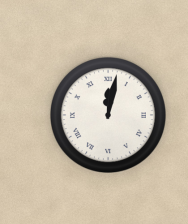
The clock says 12:02
